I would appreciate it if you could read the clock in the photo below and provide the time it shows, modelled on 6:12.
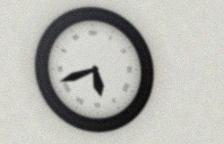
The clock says 5:42
